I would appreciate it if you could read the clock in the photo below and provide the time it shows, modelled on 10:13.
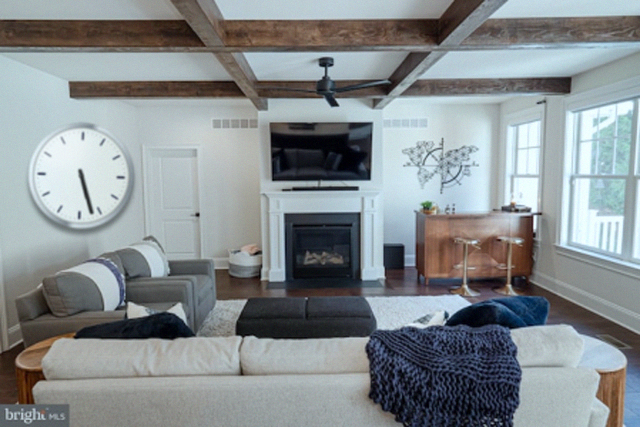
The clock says 5:27
